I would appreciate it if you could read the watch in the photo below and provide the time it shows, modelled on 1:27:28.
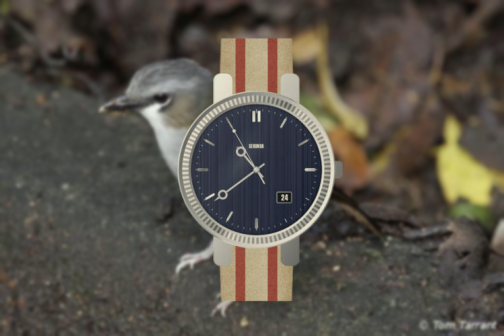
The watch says 10:38:55
